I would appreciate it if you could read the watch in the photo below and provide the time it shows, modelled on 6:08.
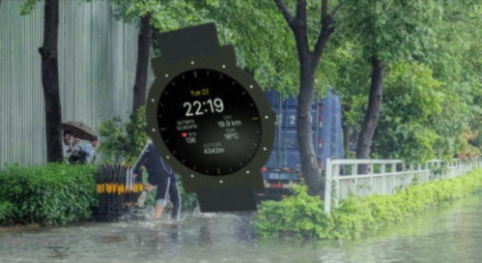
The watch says 22:19
